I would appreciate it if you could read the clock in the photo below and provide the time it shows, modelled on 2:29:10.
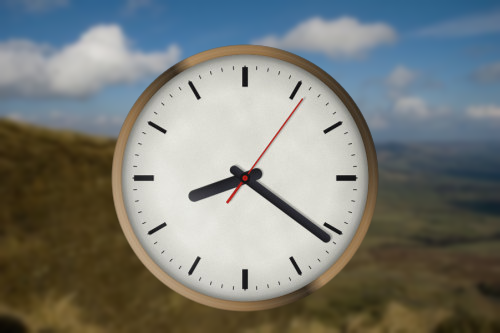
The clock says 8:21:06
